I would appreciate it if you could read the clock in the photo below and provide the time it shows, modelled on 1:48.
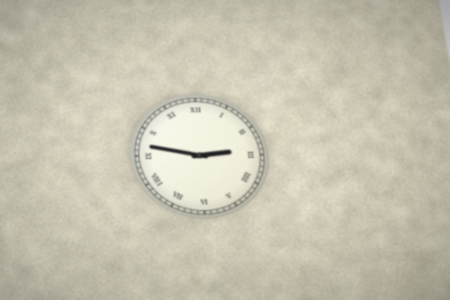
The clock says 2:47
